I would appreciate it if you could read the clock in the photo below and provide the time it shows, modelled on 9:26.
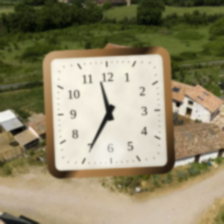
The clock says 11:35
